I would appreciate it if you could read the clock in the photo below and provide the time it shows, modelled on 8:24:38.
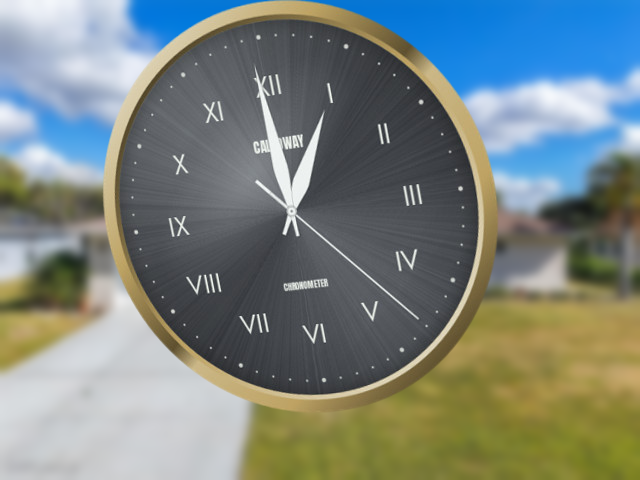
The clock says 12:59:23
